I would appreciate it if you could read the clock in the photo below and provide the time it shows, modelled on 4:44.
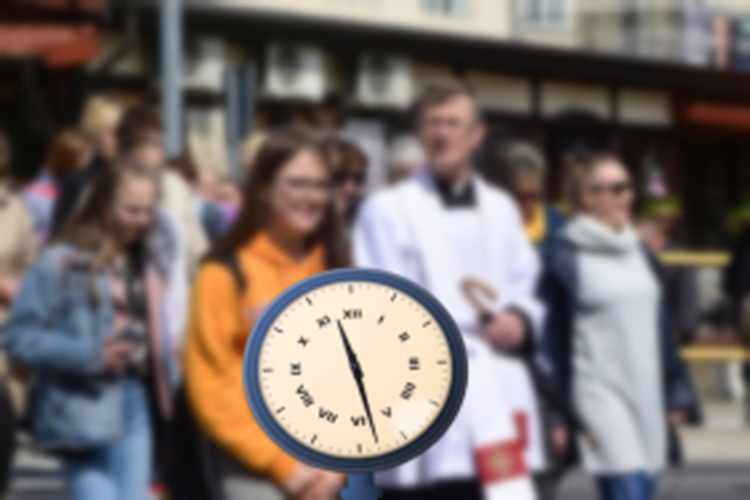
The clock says 11:28
